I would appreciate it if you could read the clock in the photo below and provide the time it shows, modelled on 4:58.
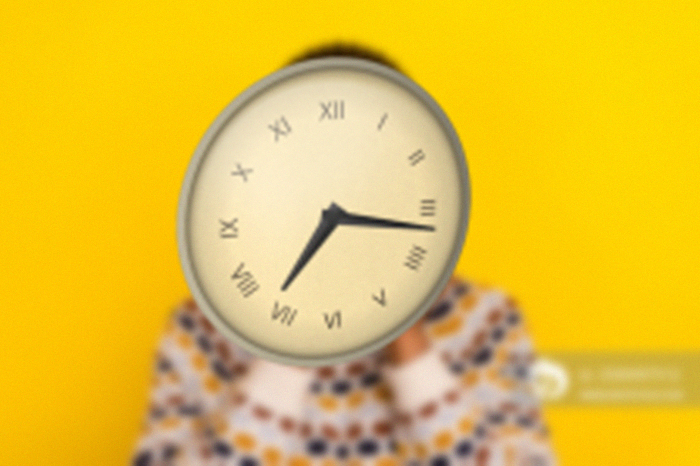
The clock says 7:17
